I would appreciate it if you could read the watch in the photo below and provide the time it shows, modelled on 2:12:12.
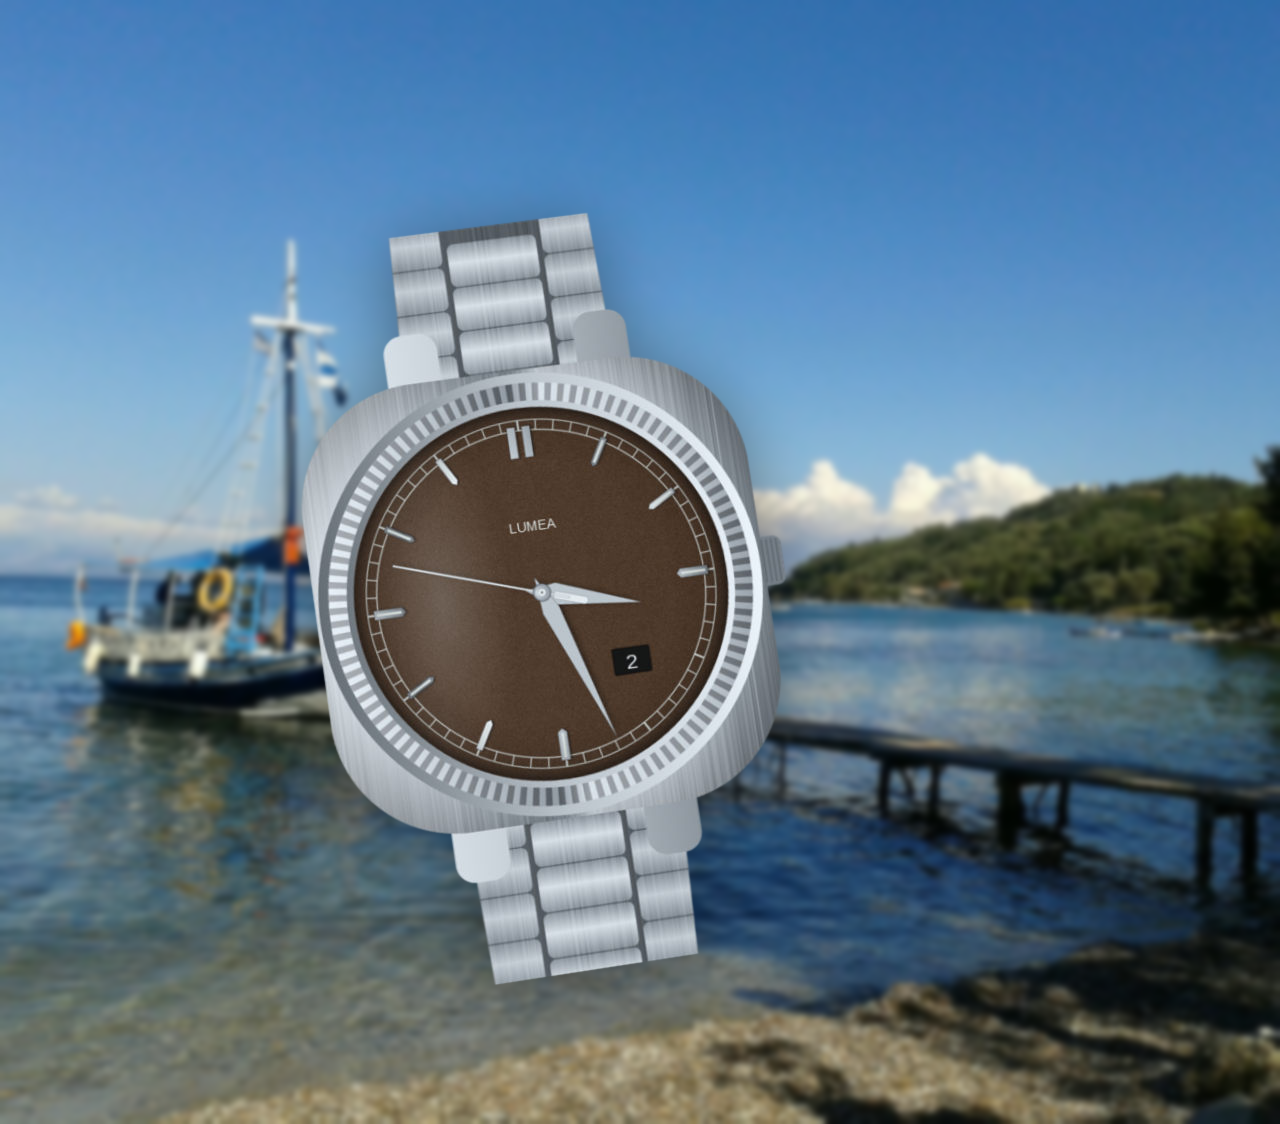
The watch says 3:26:48
